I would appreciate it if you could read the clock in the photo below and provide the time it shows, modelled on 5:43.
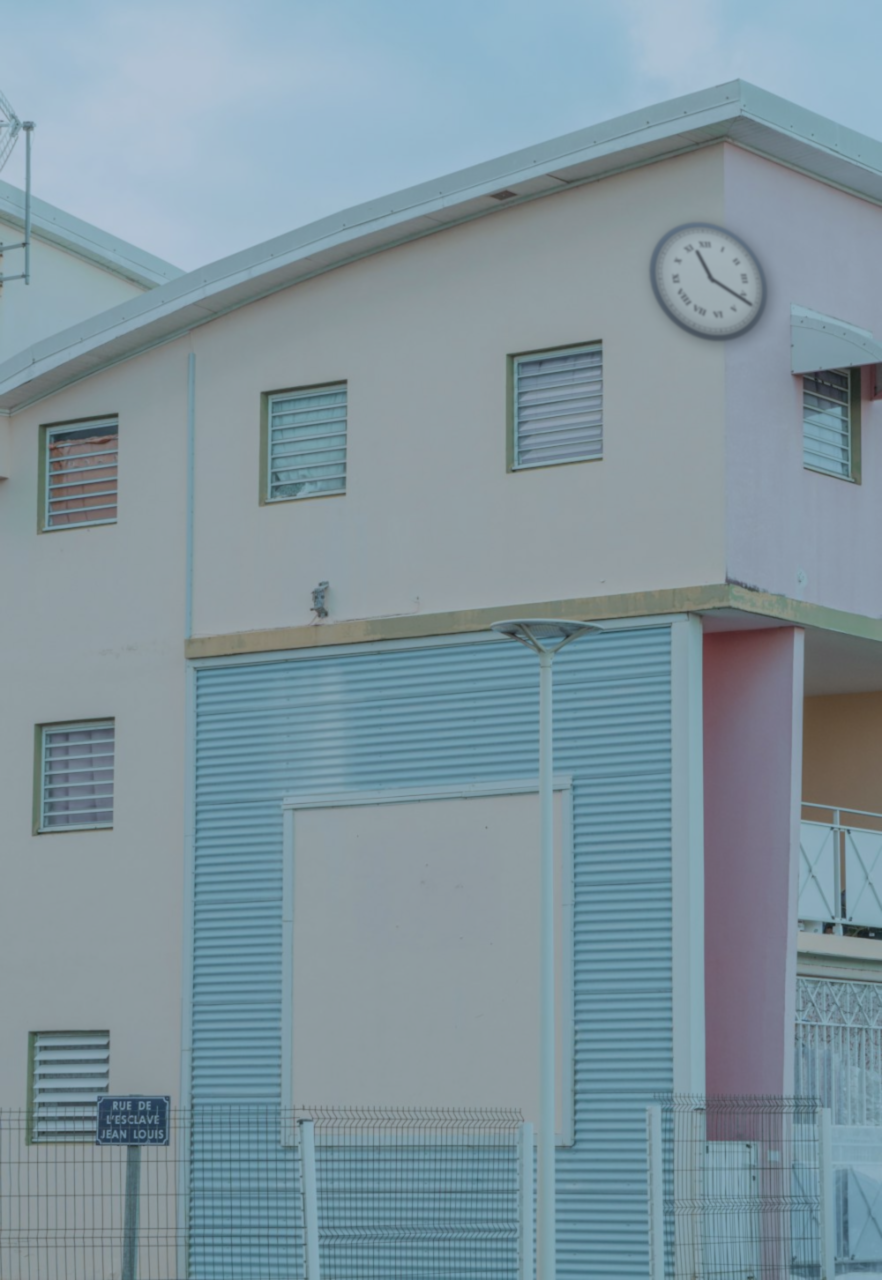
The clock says 11:21
